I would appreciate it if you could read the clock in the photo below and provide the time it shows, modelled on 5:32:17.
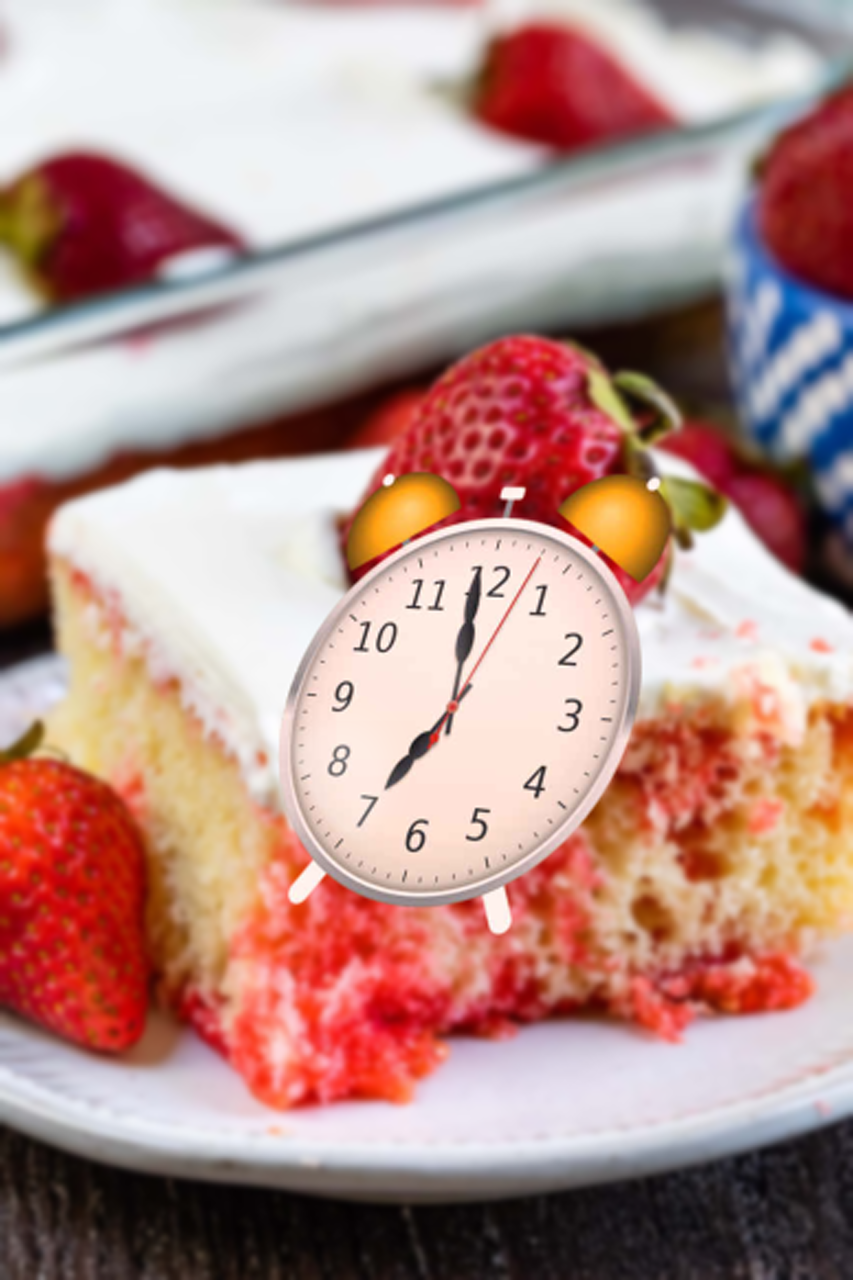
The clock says 6:59:03
